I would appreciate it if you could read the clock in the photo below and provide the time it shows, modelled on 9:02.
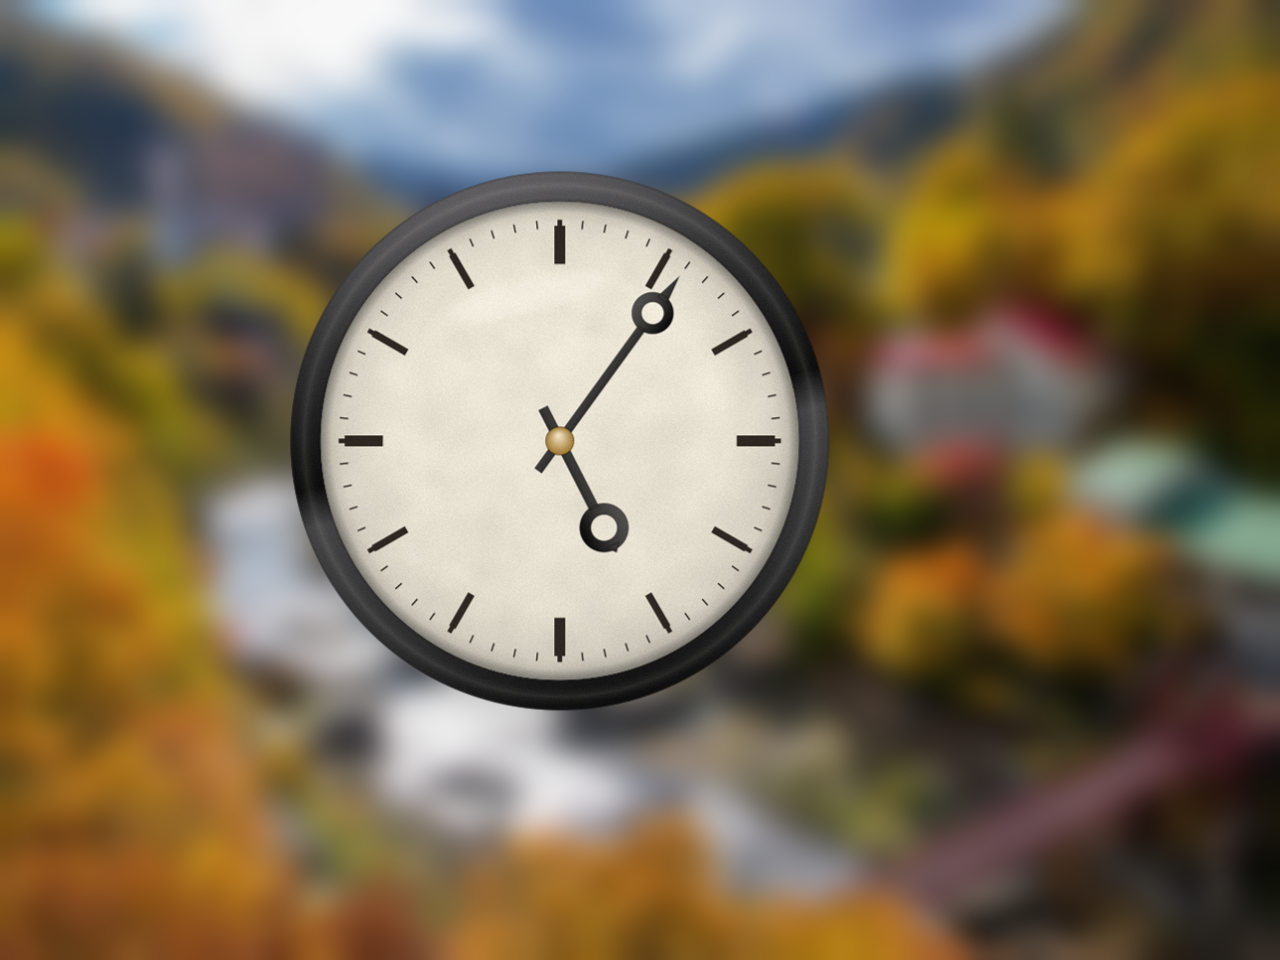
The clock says 5:06
